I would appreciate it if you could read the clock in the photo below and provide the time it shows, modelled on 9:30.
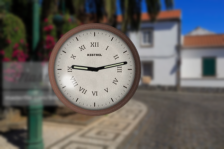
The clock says 9:13
